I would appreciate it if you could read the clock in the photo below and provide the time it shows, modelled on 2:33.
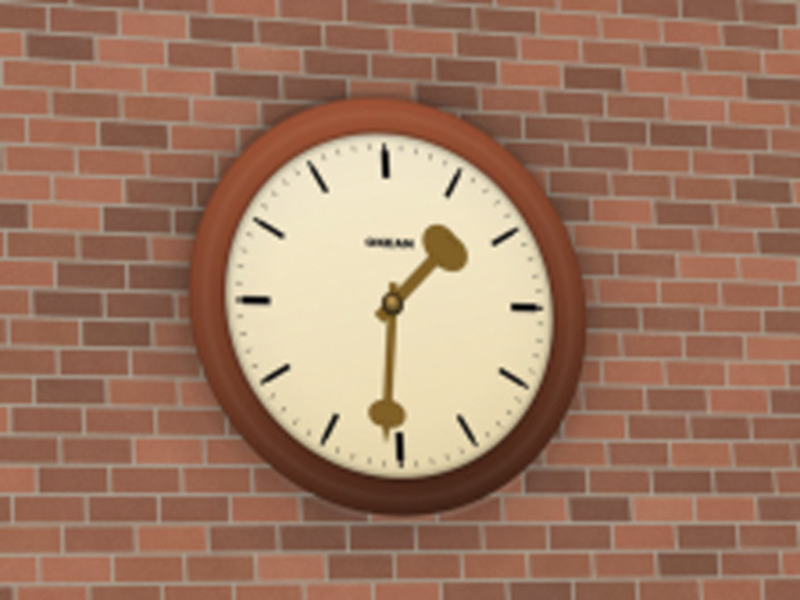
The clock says 1:31
